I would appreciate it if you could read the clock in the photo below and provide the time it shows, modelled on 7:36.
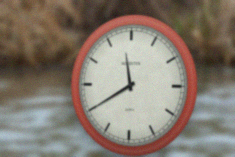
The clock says 11:40
